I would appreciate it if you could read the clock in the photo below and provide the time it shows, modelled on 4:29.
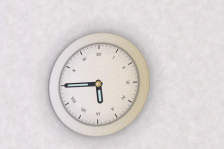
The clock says 5:45
